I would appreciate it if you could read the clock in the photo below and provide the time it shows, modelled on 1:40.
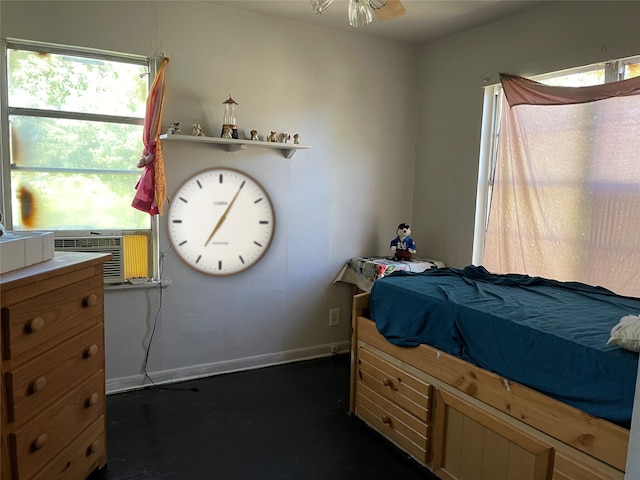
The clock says 7:05
